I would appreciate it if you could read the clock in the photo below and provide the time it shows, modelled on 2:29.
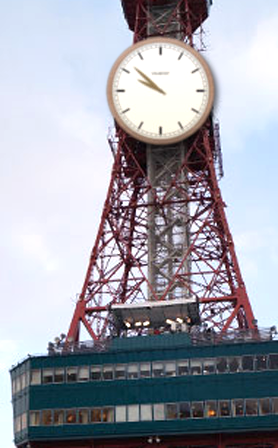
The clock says 9:52
